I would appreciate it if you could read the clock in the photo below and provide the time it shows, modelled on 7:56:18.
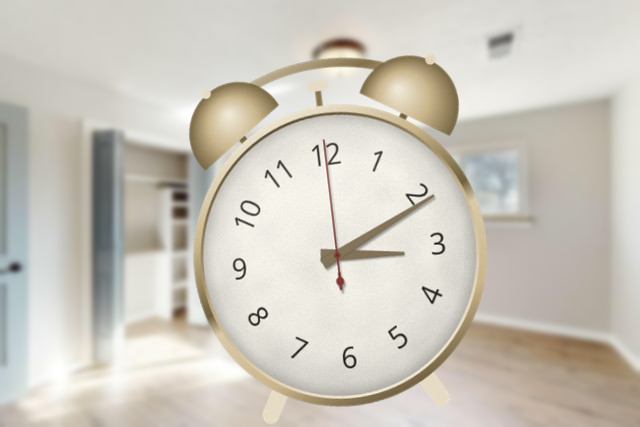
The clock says 3:11:00
